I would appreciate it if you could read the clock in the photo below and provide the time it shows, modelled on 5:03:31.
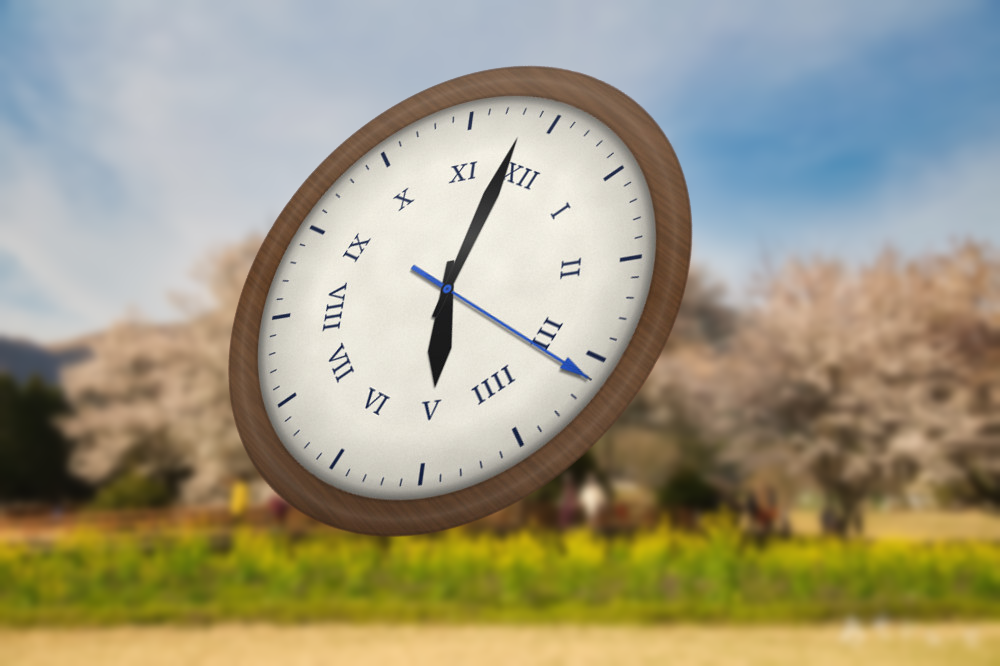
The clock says 4:58:16
